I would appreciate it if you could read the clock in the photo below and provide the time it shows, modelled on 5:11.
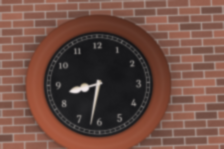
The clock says 8:32
